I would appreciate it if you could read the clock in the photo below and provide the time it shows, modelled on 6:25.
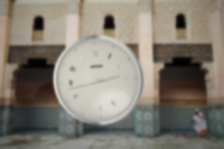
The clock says 2:43
